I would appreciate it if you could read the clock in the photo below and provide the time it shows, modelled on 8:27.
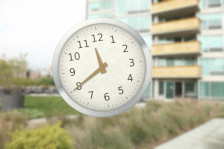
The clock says 11:40
